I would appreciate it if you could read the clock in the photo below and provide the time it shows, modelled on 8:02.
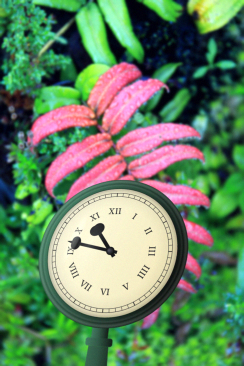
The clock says 10:47
